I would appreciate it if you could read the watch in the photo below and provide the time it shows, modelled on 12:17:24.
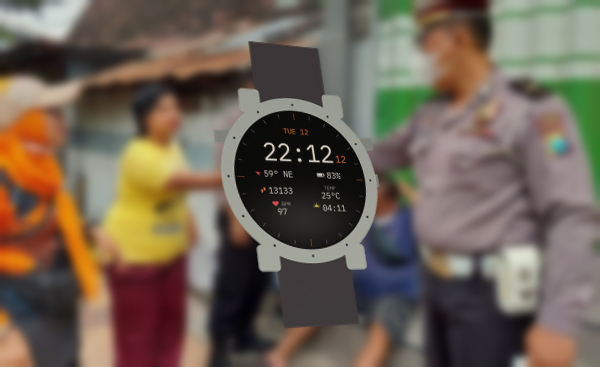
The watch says 22:12:12
